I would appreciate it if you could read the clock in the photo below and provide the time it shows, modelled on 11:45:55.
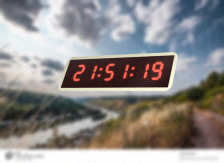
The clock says 21:51:19
